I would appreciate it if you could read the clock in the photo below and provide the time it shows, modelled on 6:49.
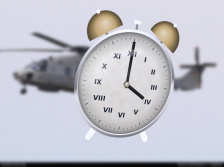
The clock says 4:00
